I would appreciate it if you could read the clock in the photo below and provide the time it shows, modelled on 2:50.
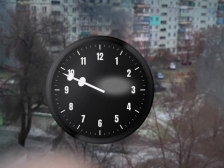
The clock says 9:49
